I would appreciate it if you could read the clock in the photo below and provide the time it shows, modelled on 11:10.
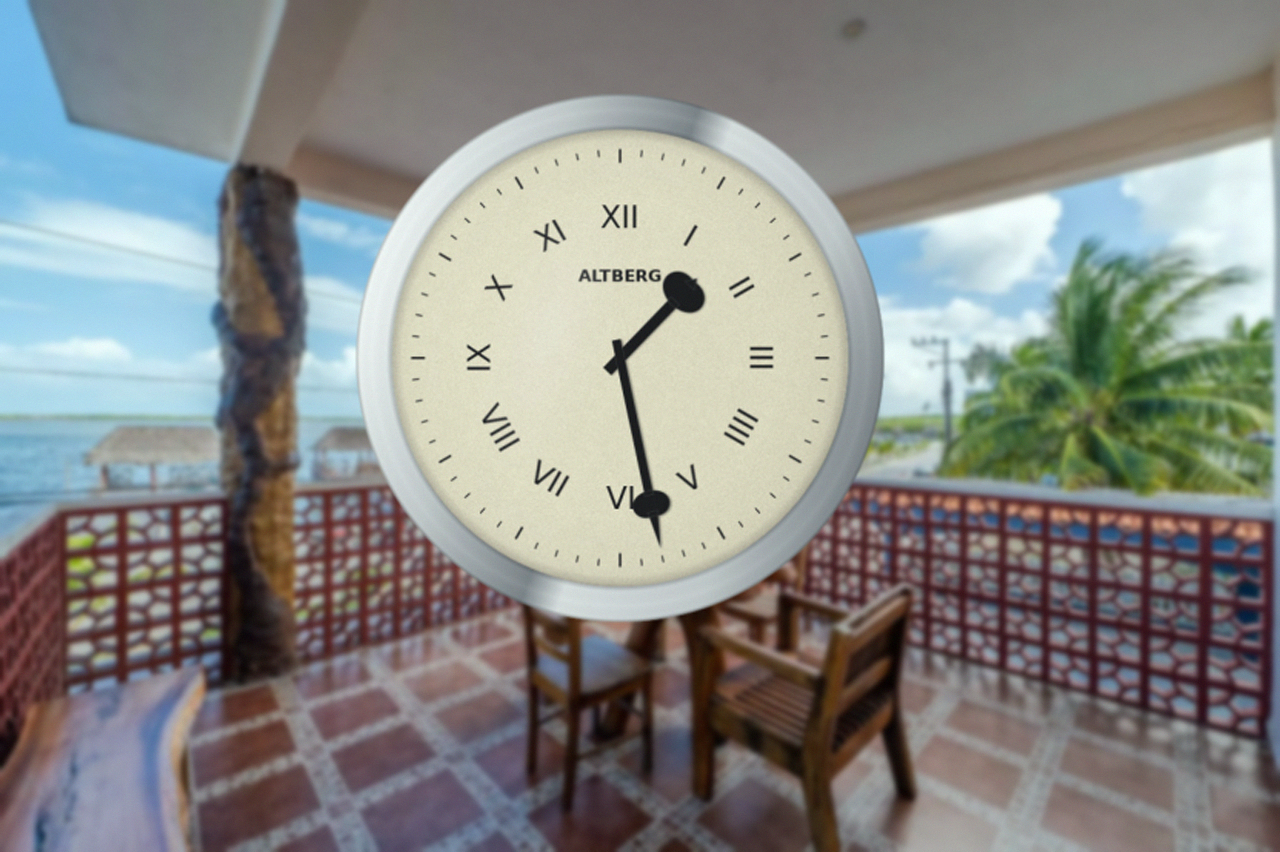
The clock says 1:28
